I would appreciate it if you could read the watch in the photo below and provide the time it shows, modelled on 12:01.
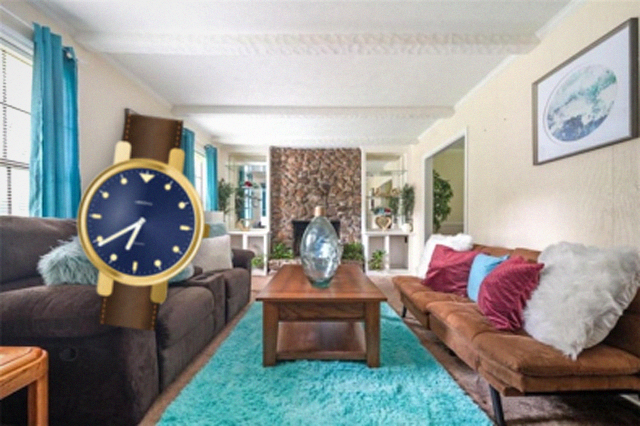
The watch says 6:39
